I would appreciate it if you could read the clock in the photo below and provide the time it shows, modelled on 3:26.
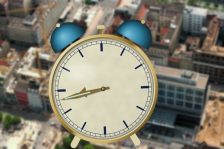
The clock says 8:43
